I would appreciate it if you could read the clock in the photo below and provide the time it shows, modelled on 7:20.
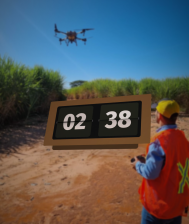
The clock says 2:38
